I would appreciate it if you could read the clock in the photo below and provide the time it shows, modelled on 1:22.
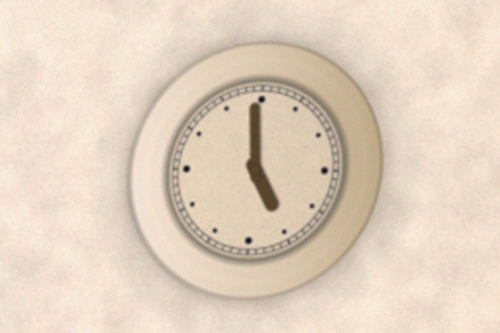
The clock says 4:59
